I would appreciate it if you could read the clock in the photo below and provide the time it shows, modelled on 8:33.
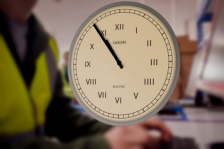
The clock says 10:54
